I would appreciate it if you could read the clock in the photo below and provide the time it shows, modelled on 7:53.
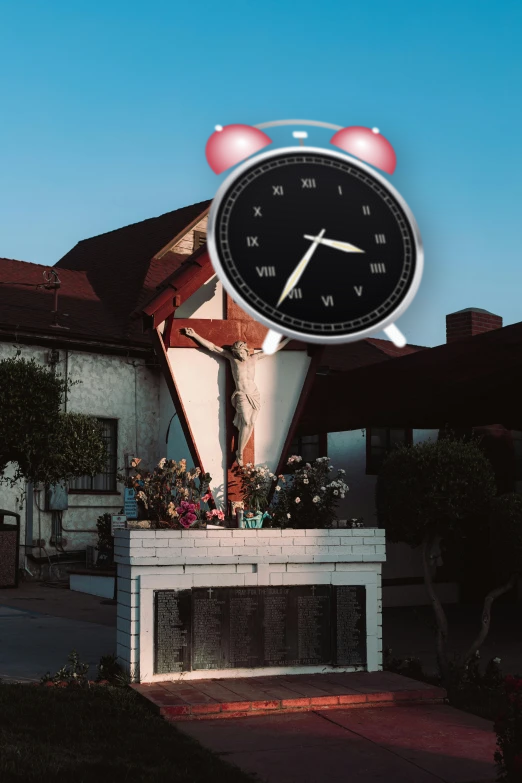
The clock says 3:36
